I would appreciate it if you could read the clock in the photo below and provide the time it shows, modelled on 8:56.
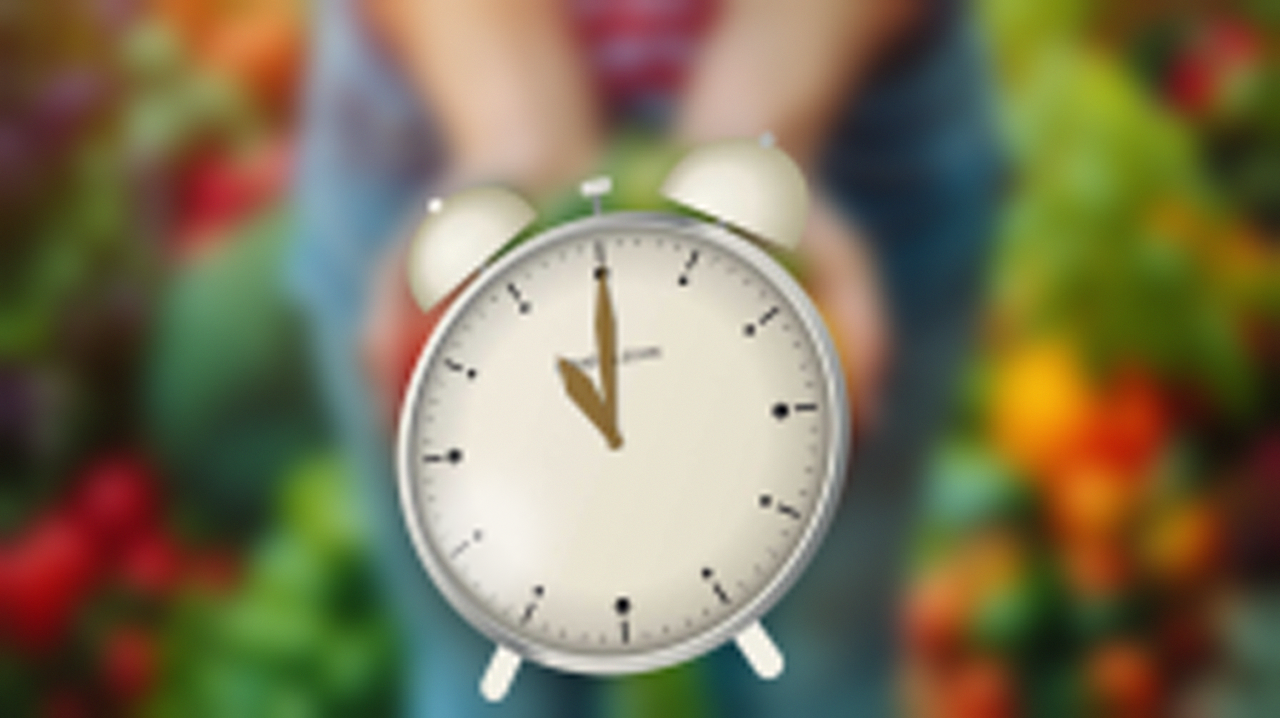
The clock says 11:00
